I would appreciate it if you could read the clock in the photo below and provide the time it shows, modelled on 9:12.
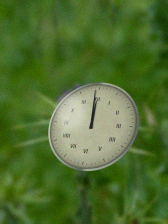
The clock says 11:59
